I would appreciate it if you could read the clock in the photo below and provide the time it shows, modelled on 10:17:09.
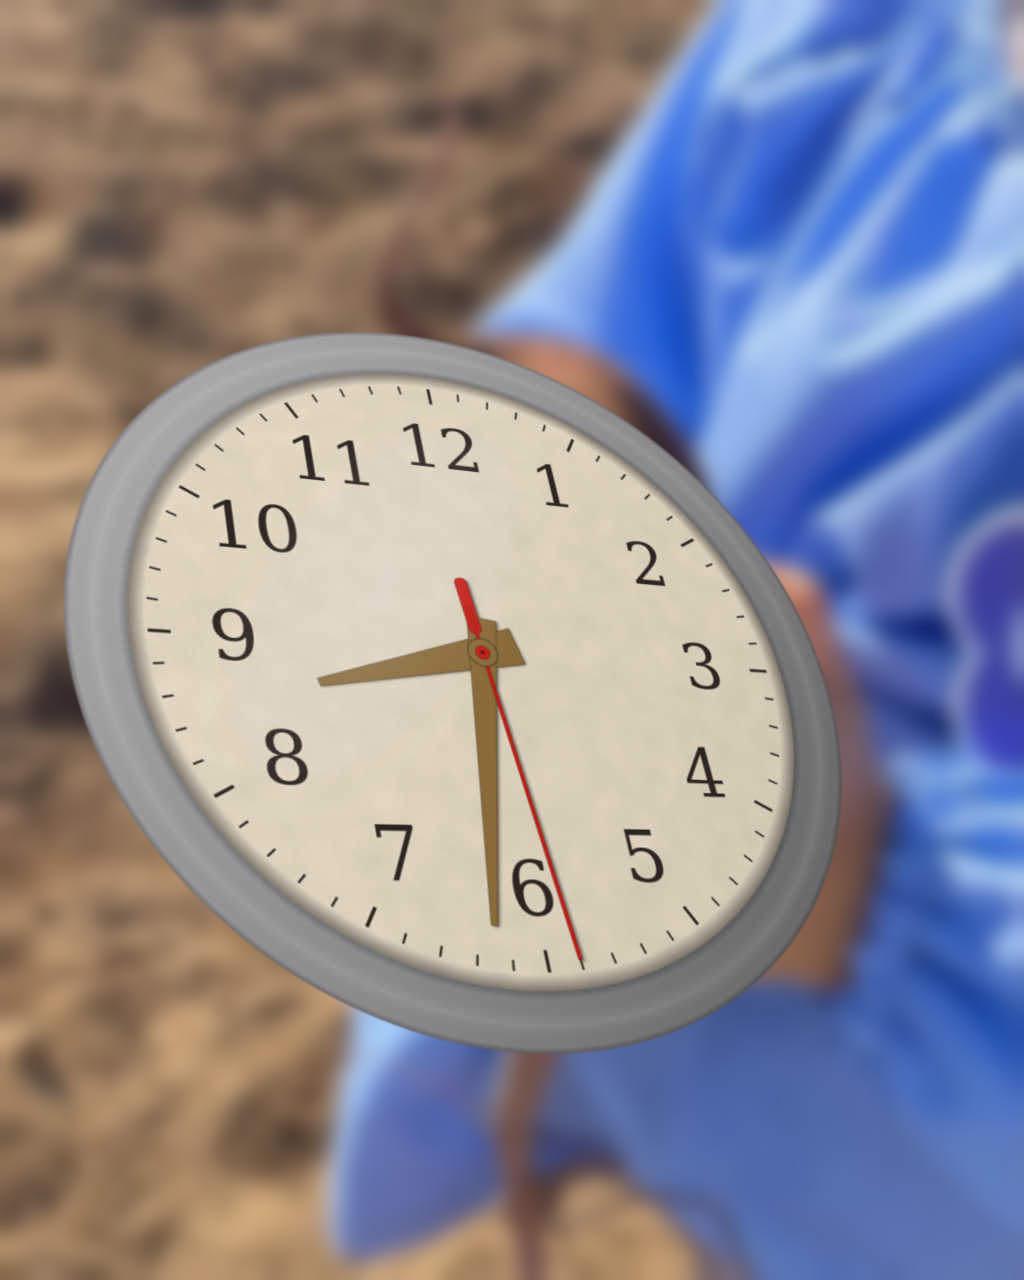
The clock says 8:31:29
